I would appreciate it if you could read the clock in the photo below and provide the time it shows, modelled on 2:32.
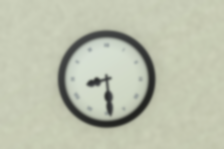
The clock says 8:29
